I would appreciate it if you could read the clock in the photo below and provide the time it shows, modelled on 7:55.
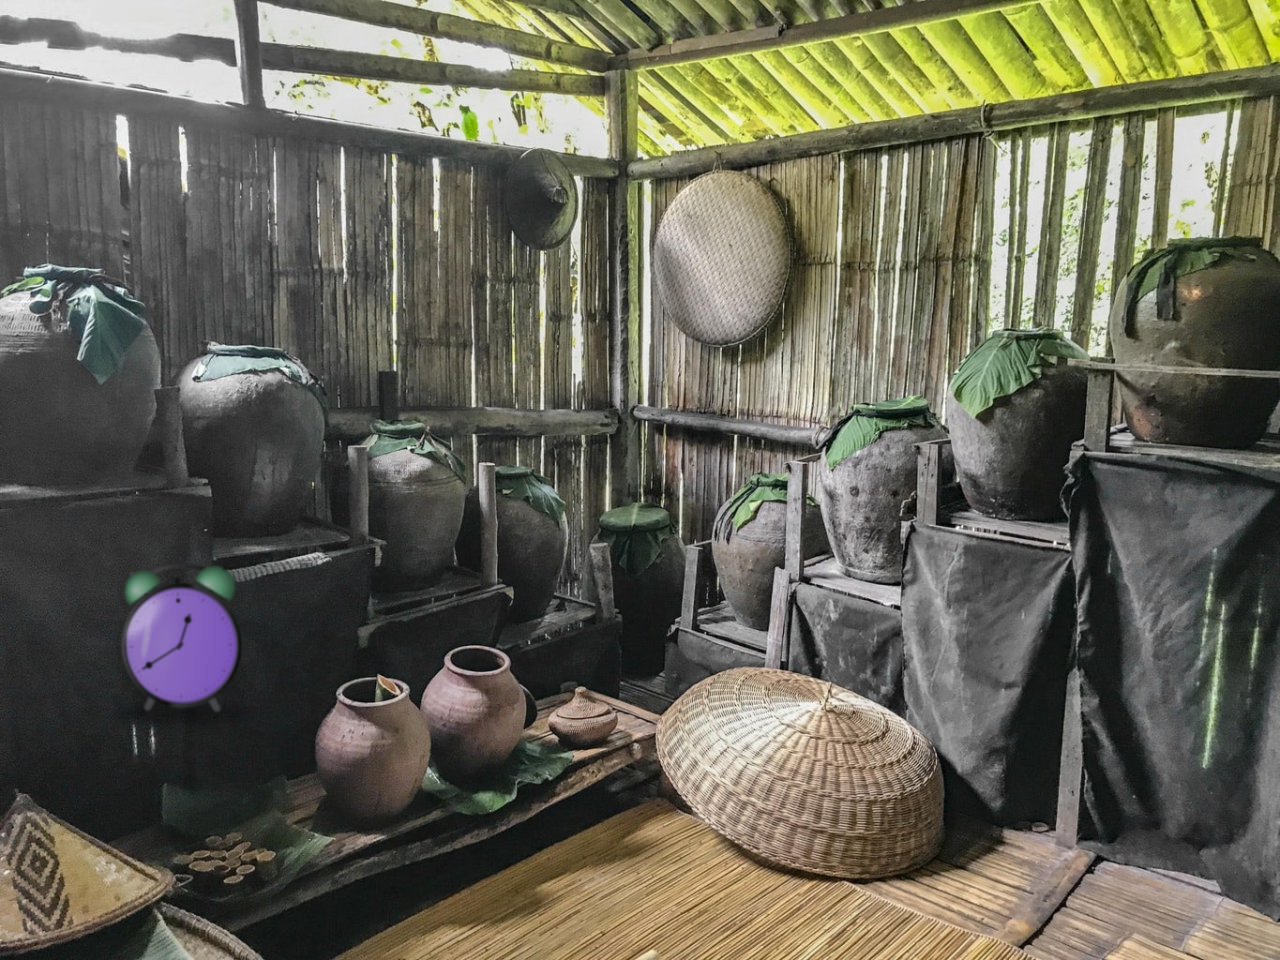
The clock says 12:40
